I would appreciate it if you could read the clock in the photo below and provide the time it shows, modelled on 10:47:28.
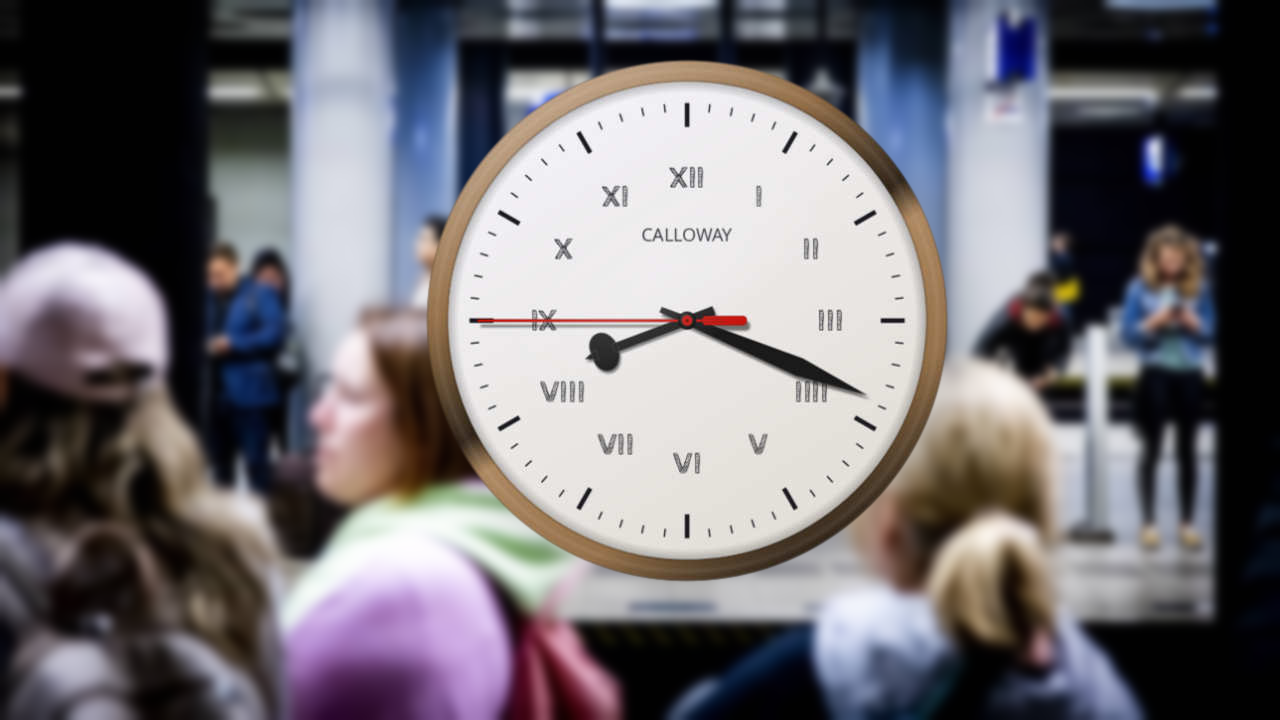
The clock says 8:18:45
